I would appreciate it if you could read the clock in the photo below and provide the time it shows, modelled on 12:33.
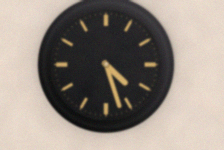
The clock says 4:27
